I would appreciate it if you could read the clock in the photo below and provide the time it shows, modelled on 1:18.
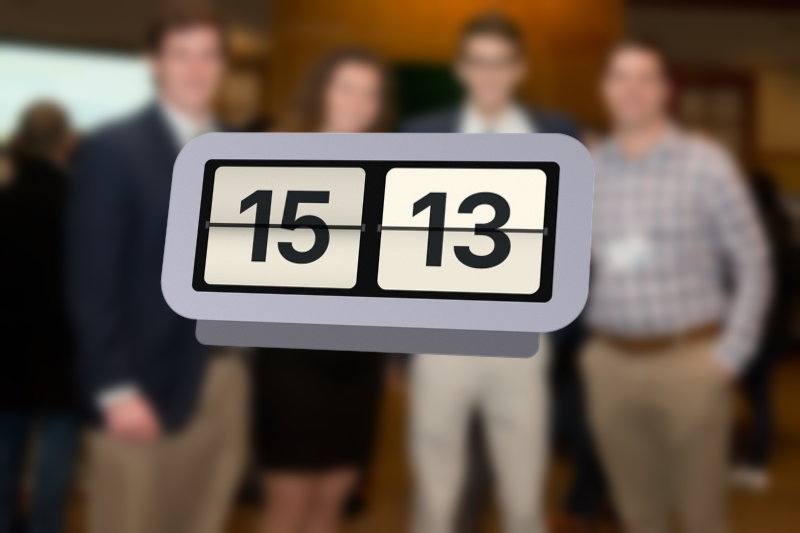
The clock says 15:13
